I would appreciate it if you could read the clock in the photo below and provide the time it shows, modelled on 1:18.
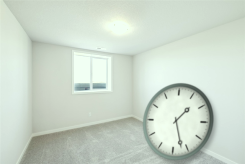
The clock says 1:27
